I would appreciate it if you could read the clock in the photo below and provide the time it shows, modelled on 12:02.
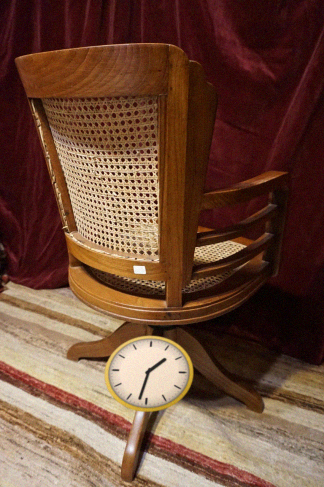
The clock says 1:32
